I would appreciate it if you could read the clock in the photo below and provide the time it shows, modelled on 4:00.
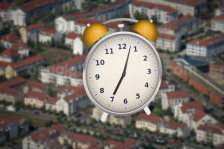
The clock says 7:03
